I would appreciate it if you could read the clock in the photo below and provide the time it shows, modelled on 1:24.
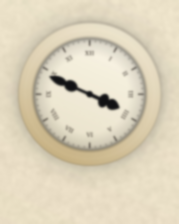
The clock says 3:49
